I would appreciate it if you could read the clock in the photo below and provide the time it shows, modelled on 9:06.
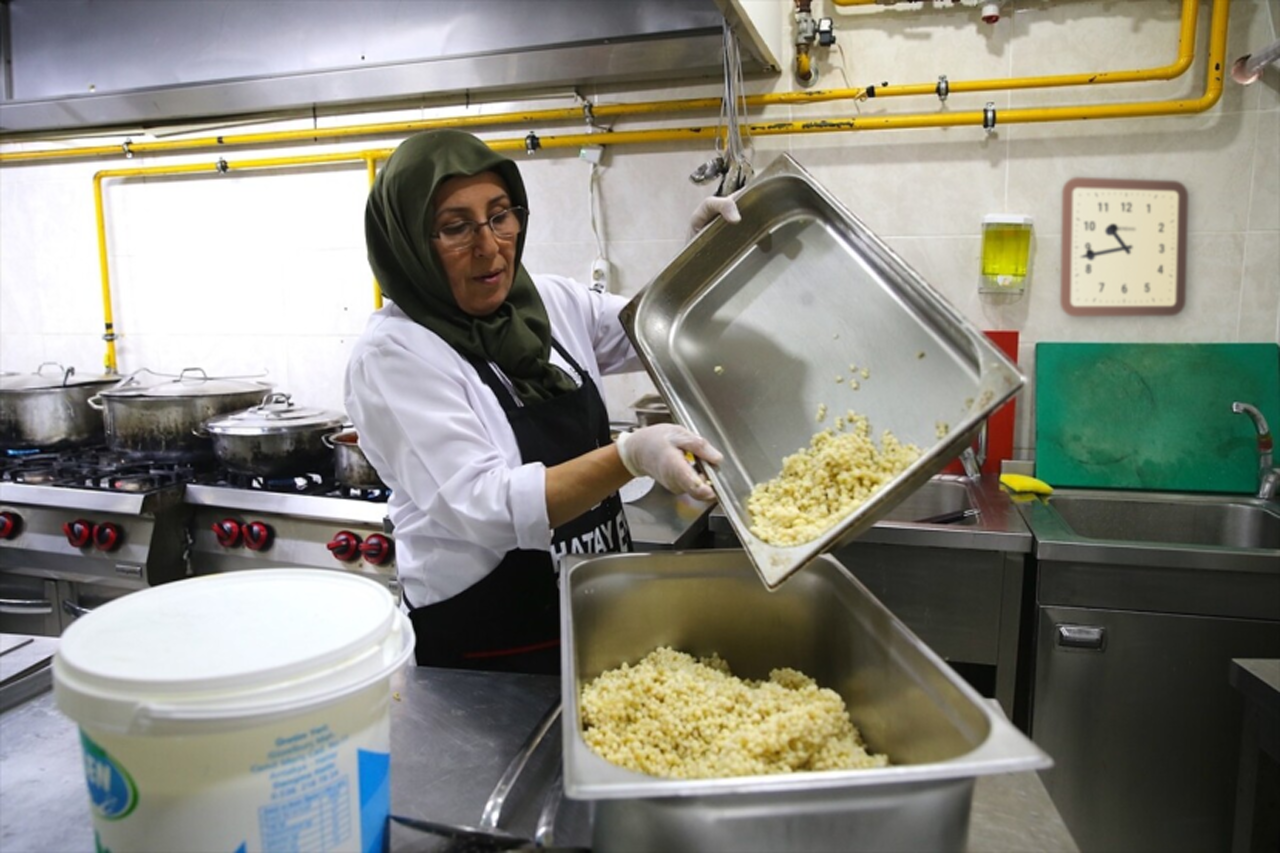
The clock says 10:43
